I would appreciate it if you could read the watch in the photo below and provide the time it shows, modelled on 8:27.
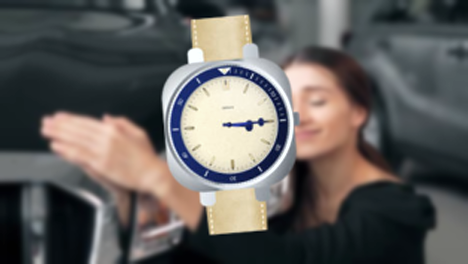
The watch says 3:15
